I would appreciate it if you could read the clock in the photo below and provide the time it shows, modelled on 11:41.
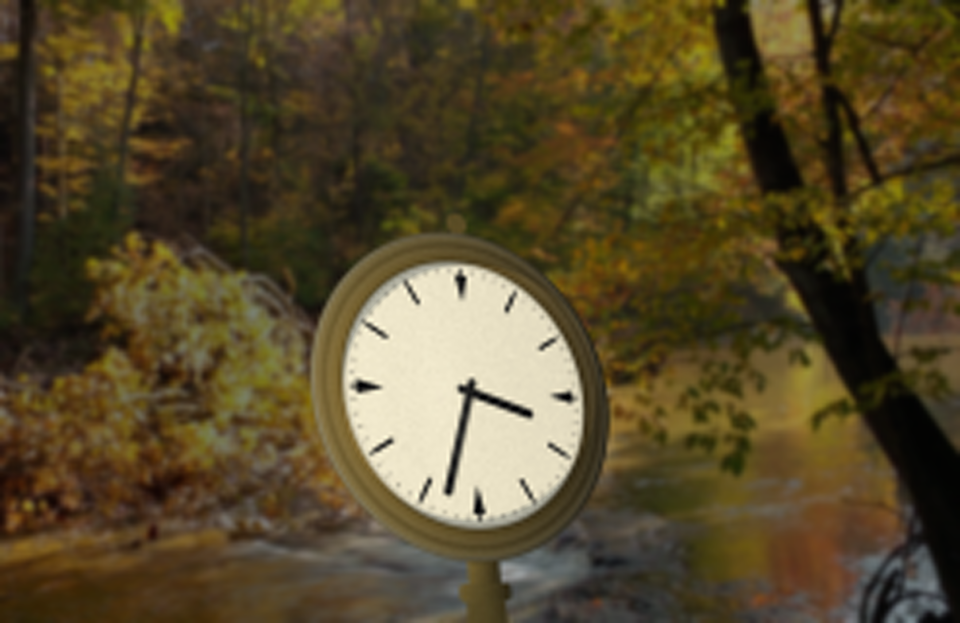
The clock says 3:33
